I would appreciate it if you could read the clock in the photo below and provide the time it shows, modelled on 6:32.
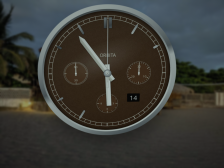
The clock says 5:54
